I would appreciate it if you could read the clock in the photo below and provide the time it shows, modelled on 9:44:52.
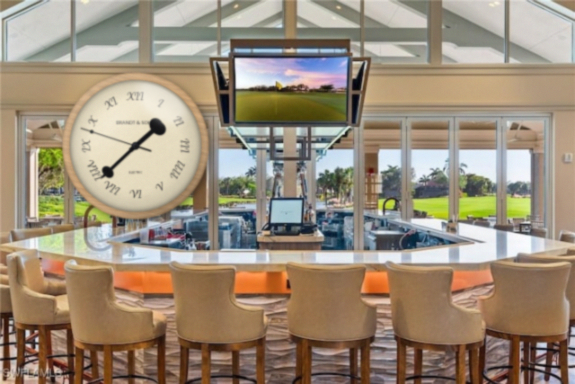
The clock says 1:37:48
